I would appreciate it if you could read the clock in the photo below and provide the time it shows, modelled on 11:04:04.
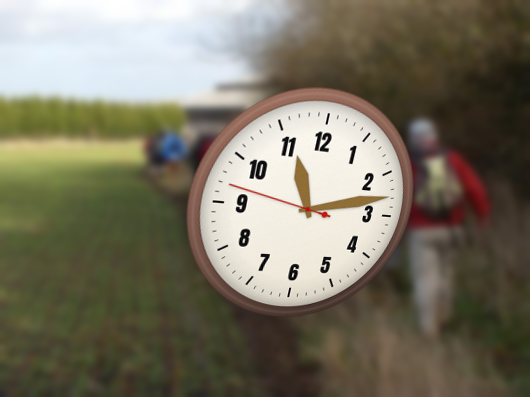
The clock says 11:12:47
